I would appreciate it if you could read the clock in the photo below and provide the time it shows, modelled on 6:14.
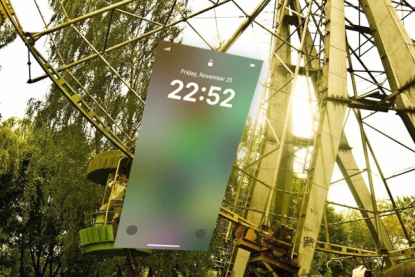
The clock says 22:52
